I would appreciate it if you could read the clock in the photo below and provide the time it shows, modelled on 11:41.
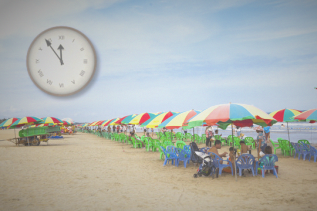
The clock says 11:54
